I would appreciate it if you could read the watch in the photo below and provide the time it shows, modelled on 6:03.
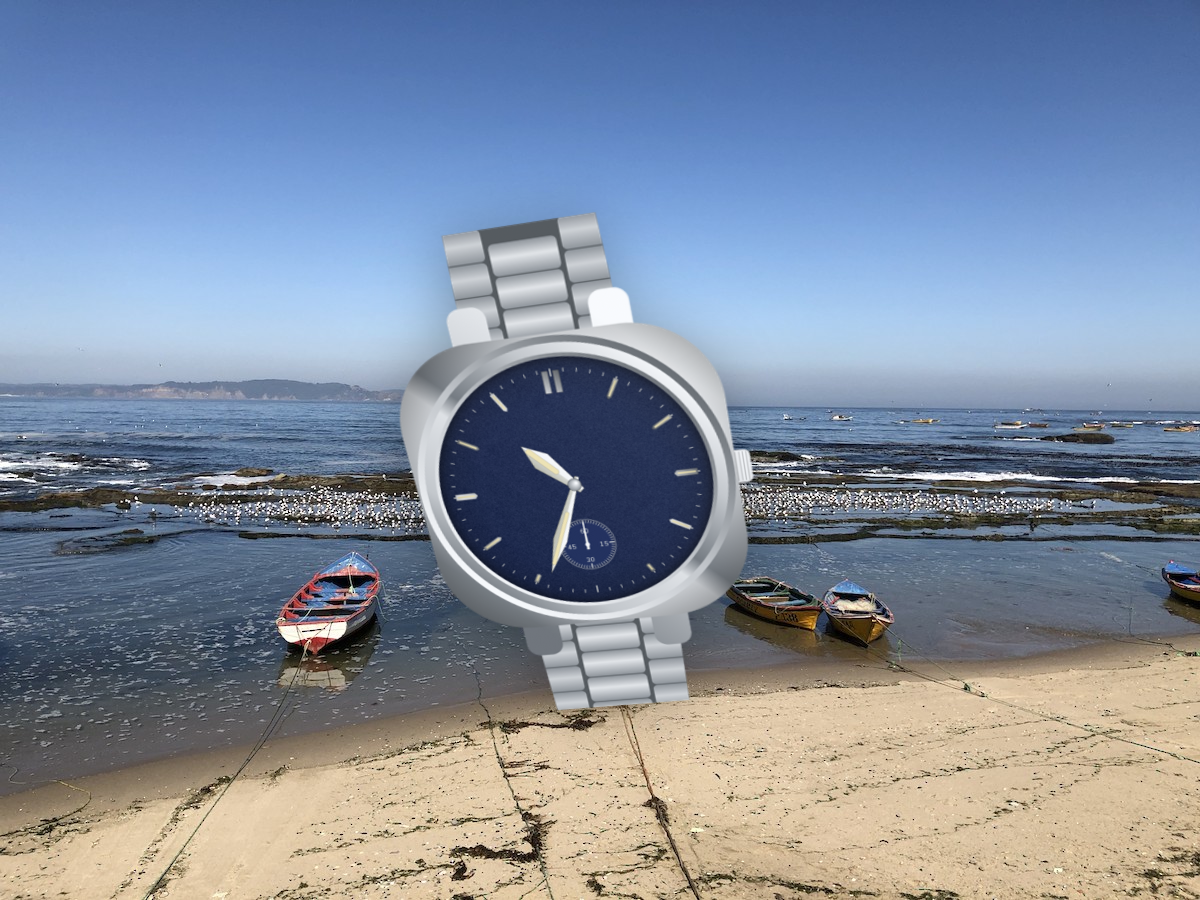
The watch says 10:34
